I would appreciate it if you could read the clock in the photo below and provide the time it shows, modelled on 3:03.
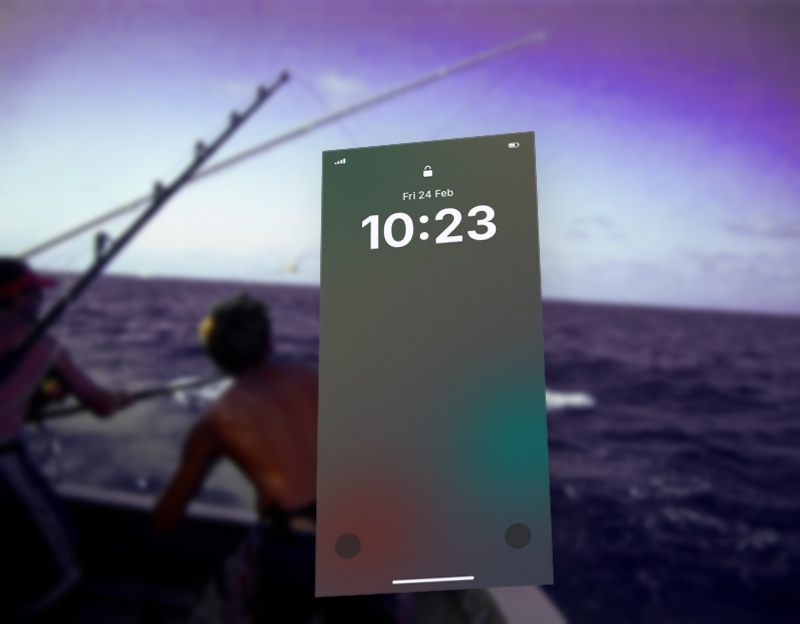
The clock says 10:23
